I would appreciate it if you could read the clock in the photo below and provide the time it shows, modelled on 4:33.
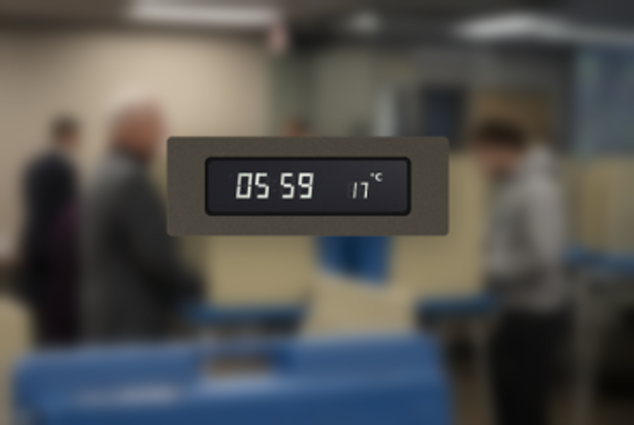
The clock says 5:59
